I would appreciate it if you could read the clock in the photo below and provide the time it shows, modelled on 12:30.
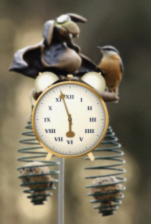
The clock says 5:57
